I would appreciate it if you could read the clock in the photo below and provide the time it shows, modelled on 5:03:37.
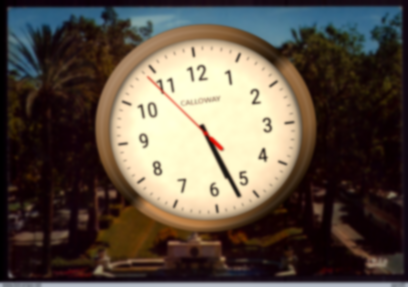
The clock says 5:26:54
